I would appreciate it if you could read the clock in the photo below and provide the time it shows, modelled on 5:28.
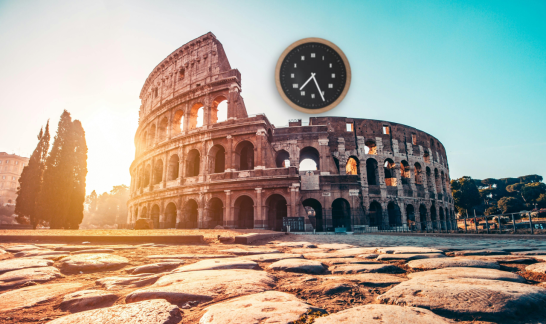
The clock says 7:26
